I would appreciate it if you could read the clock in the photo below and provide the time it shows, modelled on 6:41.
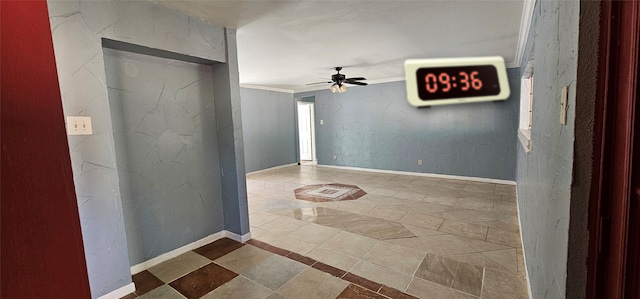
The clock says 9:36
